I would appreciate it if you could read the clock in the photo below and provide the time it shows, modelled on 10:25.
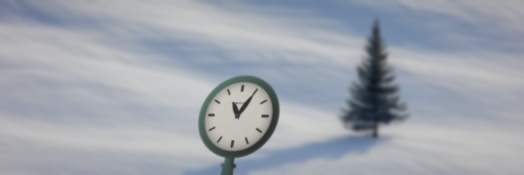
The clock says 11:05
